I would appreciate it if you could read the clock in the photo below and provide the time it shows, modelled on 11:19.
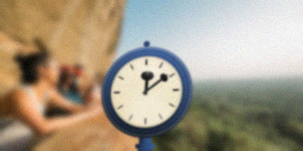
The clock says 12:09
